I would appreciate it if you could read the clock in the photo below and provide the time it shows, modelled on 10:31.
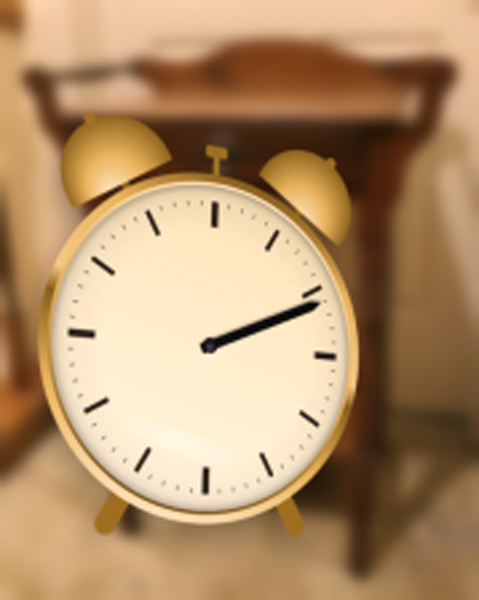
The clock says 2:11
